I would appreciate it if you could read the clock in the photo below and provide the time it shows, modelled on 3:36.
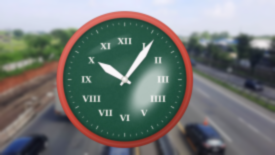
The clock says 10:06
